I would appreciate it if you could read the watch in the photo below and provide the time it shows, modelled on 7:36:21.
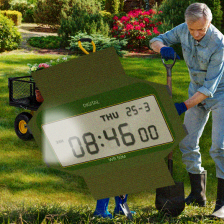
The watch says 8:46:00
